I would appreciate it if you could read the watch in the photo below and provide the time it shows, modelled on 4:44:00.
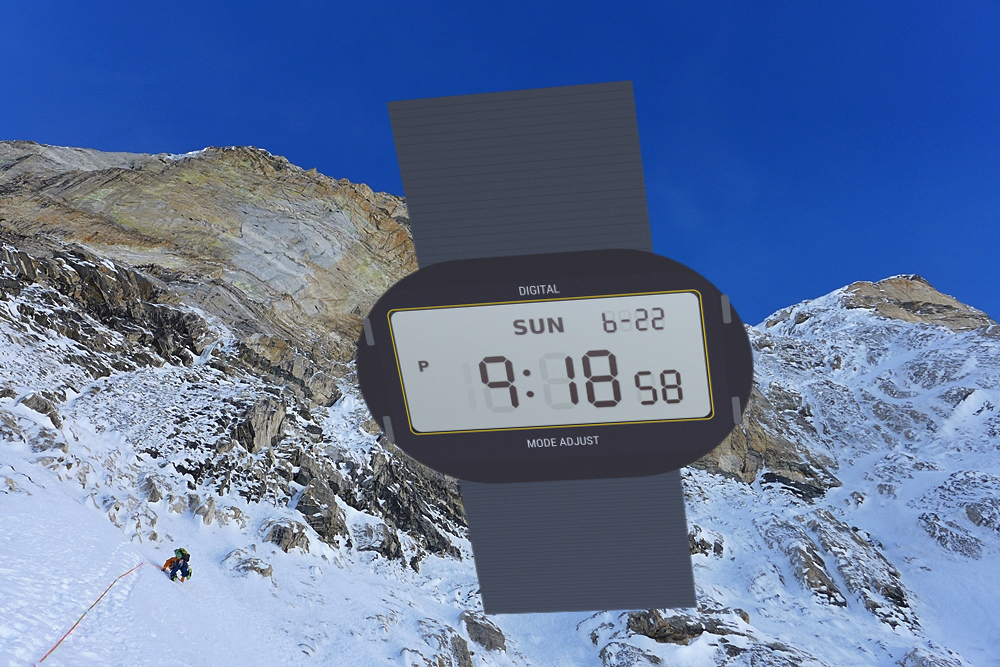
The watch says 9:18:58
